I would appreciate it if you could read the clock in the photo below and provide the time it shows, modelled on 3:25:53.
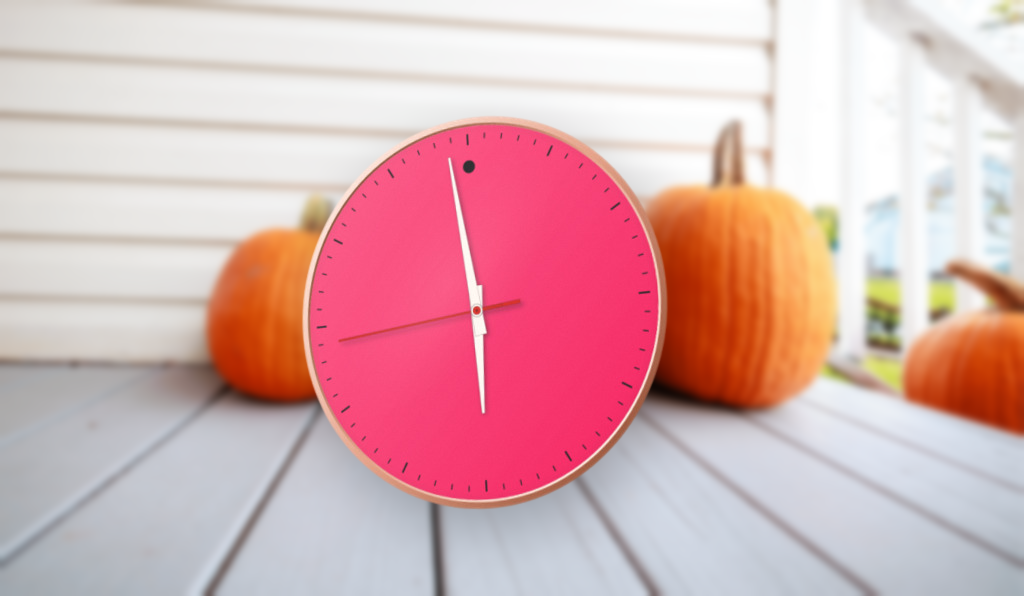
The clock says 5:58:44
